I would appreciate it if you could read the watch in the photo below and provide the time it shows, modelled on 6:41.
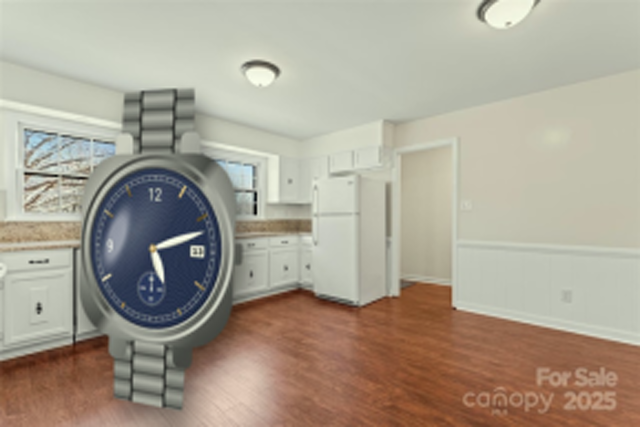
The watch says 5:12
